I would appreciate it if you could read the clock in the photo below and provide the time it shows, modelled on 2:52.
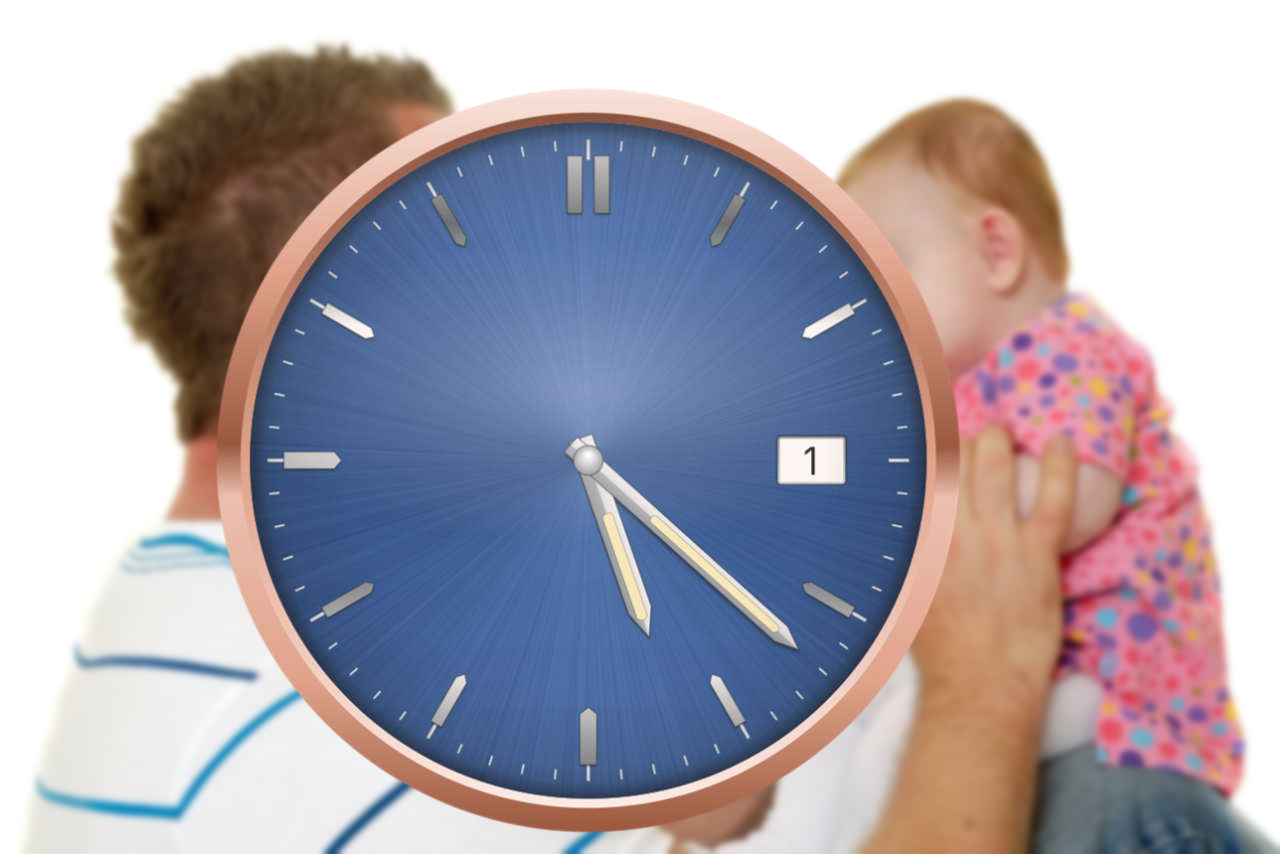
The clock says 5:22
